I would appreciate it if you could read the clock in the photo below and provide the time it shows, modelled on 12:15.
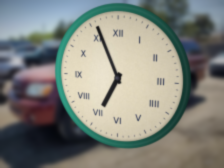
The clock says 6:56
